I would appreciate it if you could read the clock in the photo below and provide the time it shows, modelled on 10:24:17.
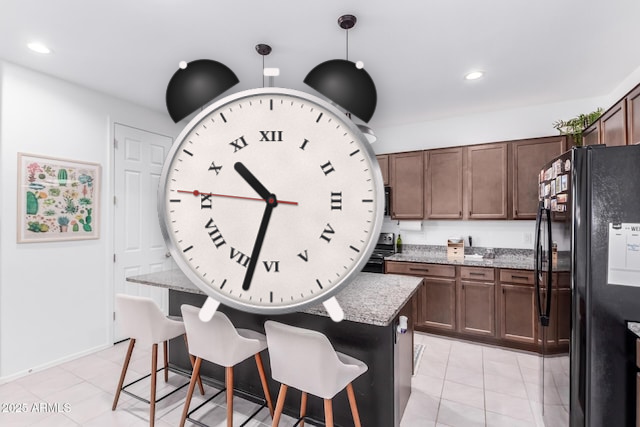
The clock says 10:32:46
